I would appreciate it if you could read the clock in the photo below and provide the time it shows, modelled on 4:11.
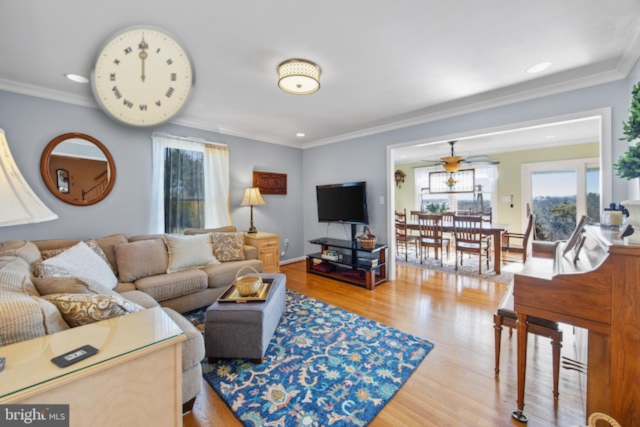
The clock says 12:00
